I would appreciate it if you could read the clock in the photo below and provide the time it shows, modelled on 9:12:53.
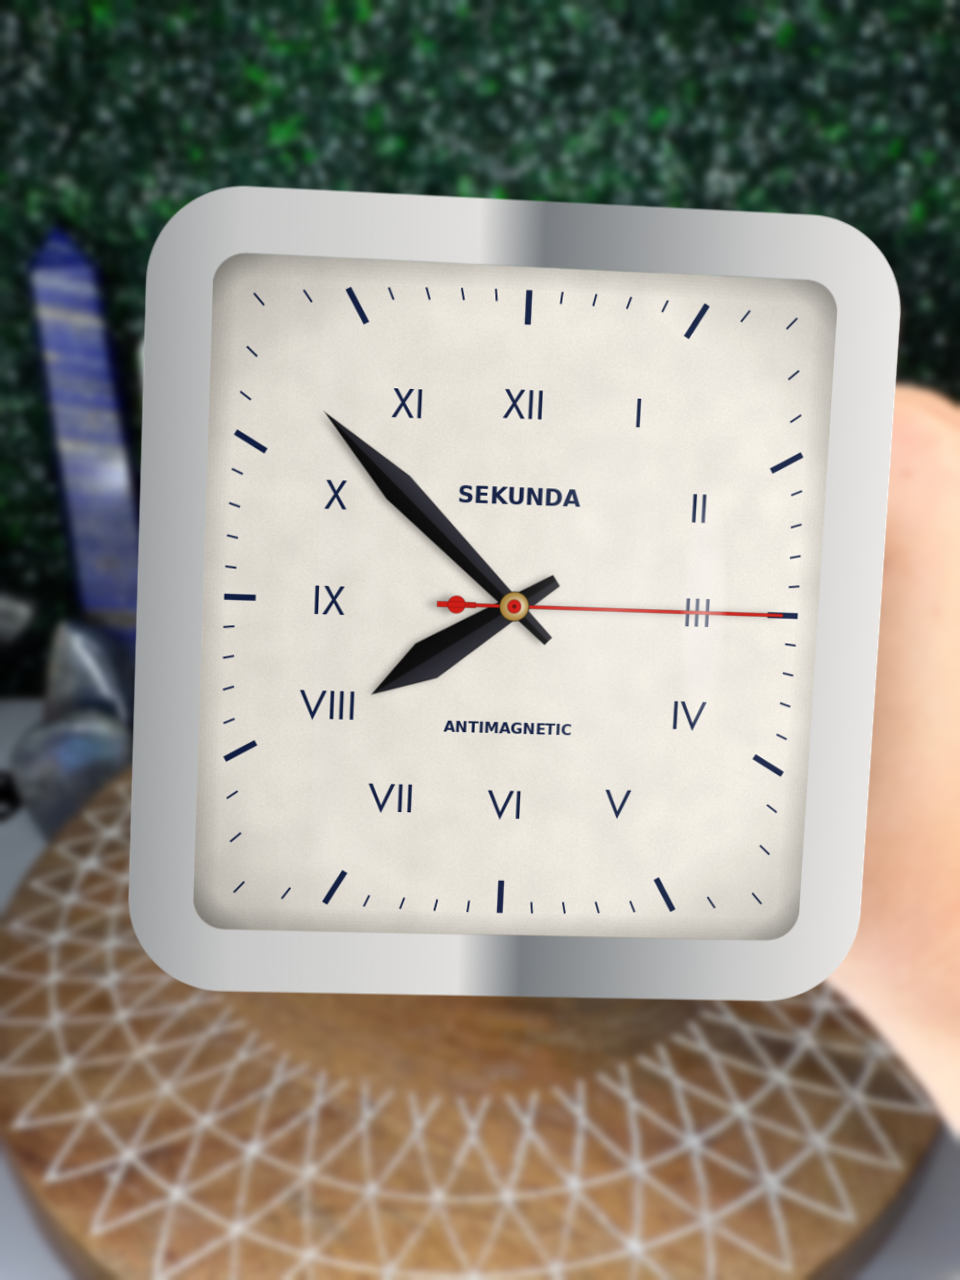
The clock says 7:52:15
